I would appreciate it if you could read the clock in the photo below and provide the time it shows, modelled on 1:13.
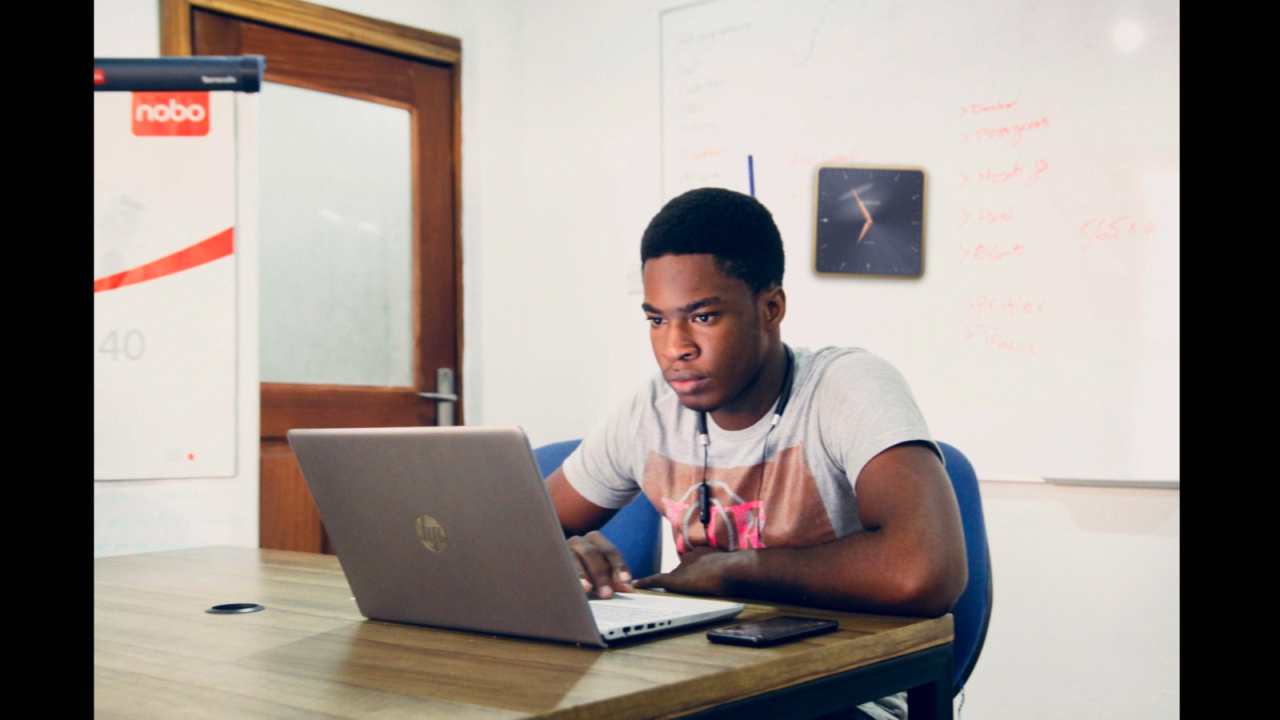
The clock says 6:55
